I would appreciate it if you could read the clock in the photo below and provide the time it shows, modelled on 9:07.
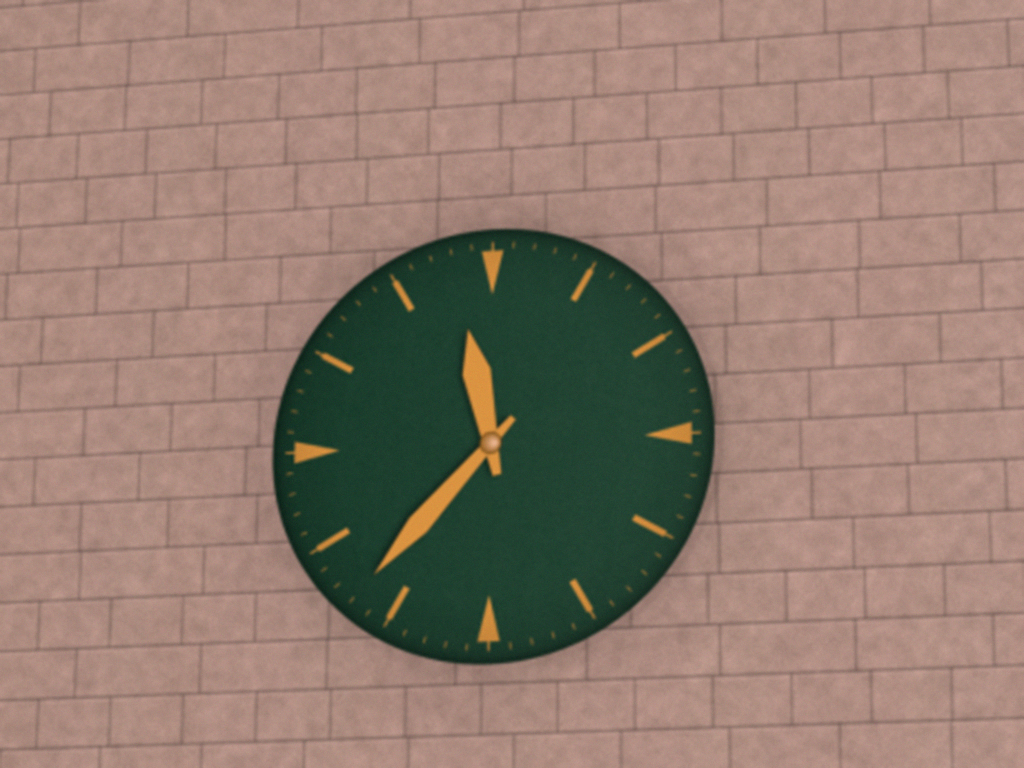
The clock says 11:37
